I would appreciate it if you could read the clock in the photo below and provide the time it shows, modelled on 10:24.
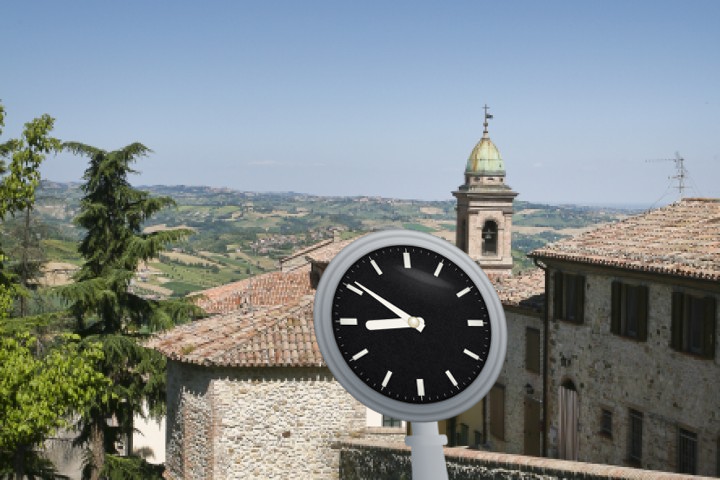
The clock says 8:51
